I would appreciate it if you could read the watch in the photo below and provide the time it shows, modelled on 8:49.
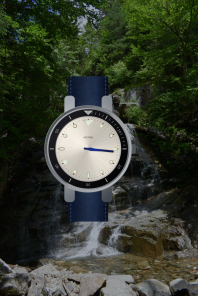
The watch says 3:16
